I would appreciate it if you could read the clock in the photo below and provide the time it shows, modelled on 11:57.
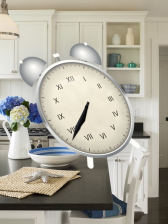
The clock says 7:39
